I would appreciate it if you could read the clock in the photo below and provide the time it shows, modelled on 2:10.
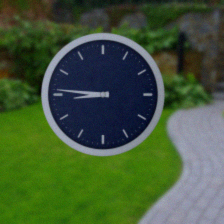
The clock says 8:46
